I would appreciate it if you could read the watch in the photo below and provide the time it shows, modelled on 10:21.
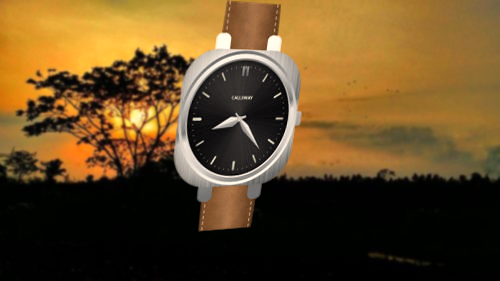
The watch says 8:23
